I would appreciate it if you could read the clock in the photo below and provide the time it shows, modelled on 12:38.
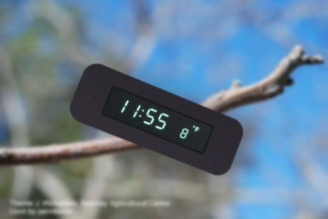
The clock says 11:55
